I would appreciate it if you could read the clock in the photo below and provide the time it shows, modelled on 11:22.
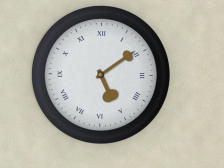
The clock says 5:09
